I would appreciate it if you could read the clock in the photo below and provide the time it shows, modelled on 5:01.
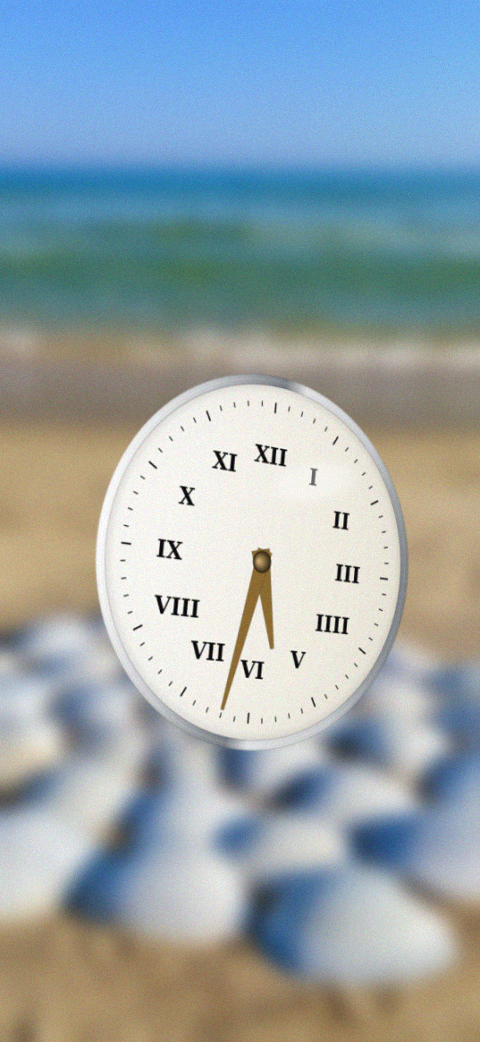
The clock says 5:32
